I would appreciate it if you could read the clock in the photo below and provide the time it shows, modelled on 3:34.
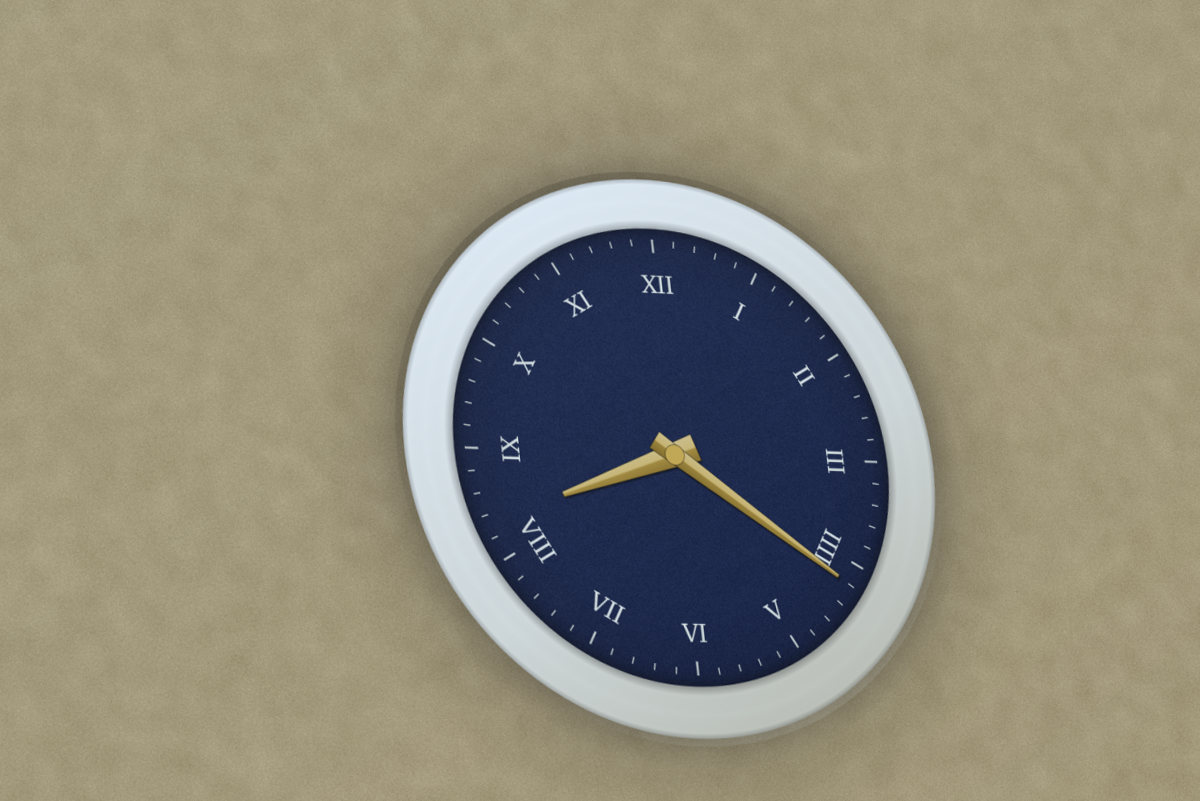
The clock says 8:21
